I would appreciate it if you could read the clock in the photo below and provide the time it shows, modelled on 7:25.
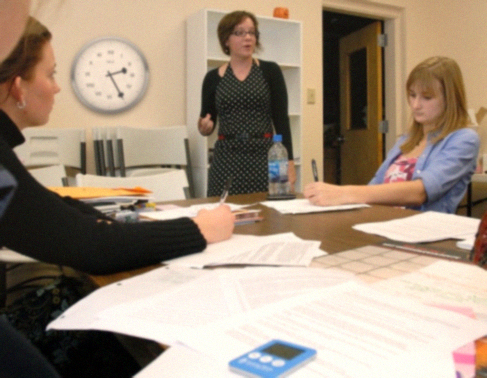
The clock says 2:25
